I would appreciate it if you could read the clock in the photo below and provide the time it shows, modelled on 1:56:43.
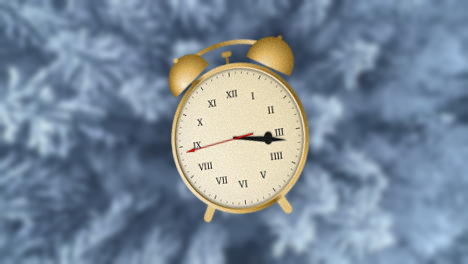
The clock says 3:16:44
